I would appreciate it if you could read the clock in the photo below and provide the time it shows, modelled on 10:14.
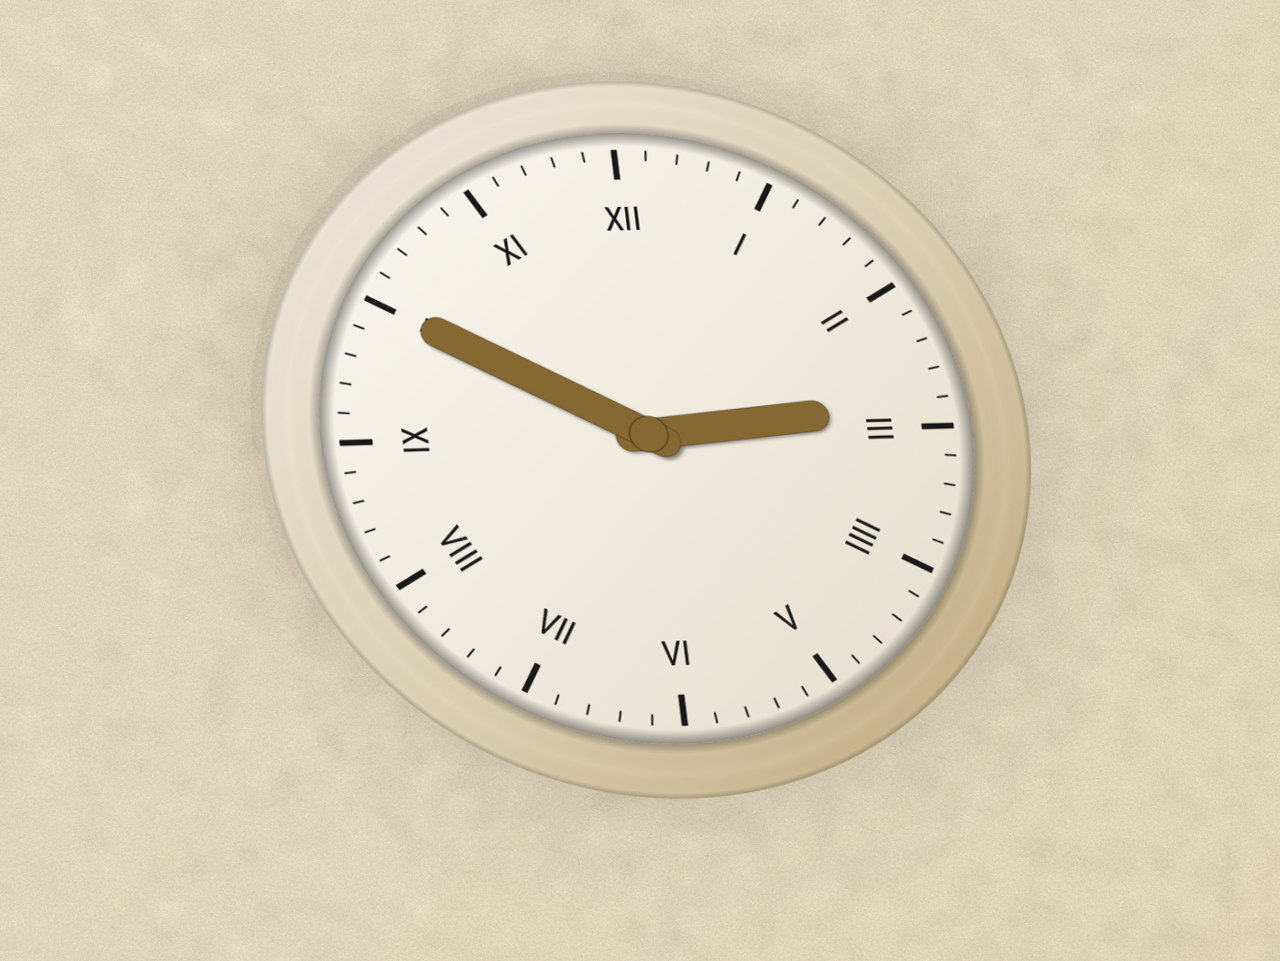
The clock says 2:50
